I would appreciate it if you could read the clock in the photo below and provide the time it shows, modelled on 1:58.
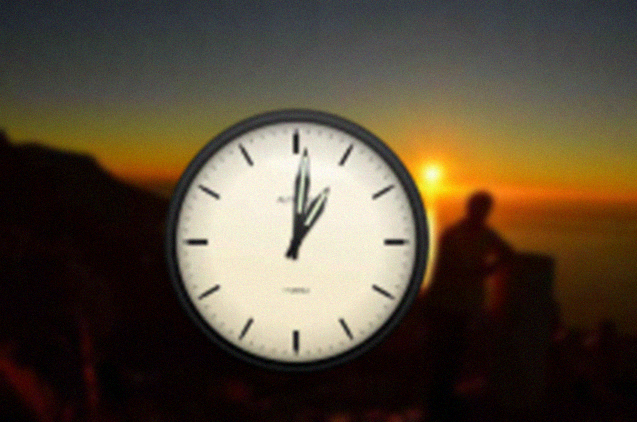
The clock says 1:01
